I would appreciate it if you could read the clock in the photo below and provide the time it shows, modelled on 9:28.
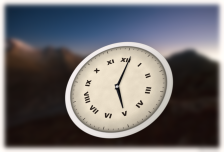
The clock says 5:01
